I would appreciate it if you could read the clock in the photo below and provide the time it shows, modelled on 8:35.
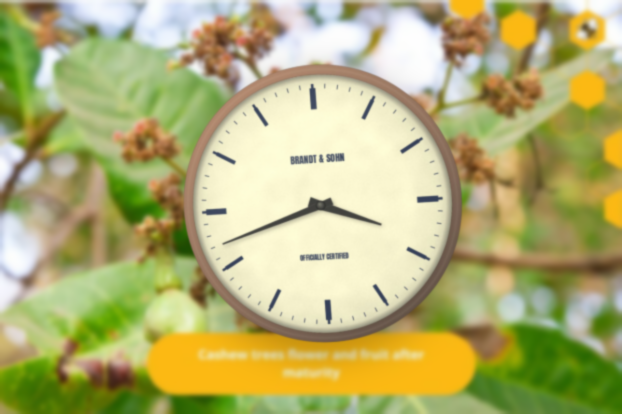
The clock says 3:42
